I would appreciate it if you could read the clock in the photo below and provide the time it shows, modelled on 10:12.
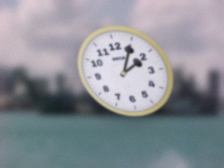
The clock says 2:05
